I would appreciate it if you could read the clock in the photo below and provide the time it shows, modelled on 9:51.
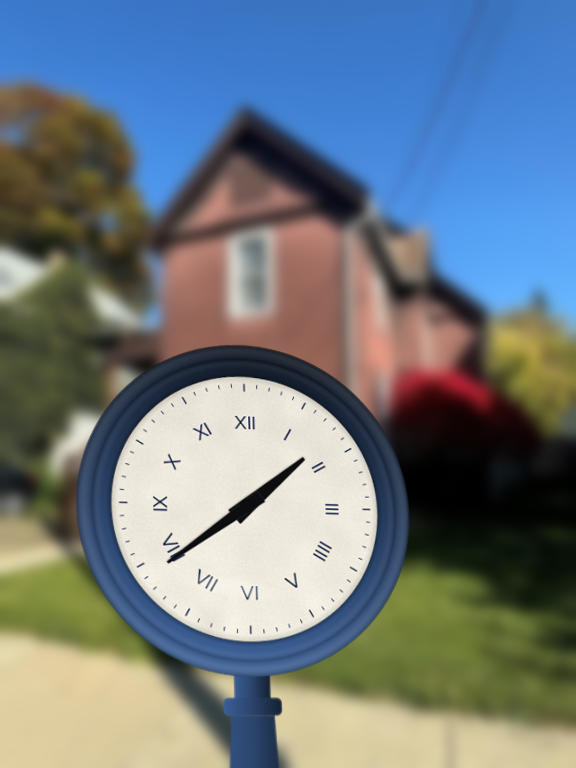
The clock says 1:39
